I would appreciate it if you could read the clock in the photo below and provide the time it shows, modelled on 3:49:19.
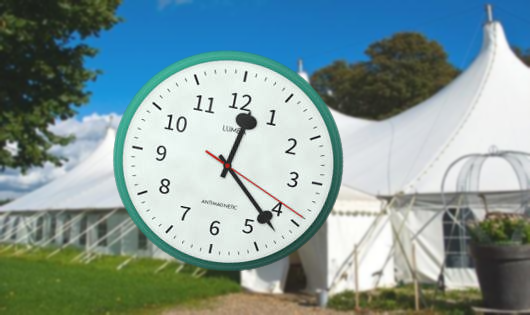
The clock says 12:22:19
